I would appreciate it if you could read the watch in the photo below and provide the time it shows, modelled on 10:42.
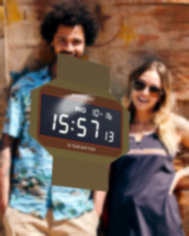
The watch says 15:57
